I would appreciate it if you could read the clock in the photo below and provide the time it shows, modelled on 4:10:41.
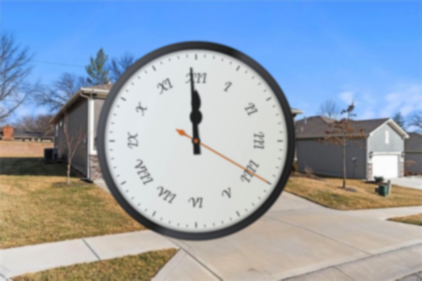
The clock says 11:59:20
